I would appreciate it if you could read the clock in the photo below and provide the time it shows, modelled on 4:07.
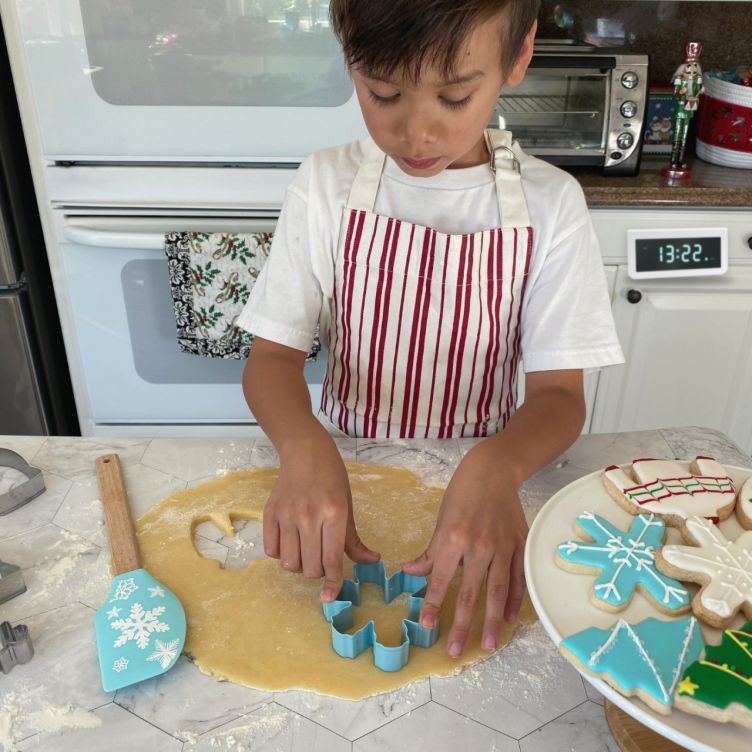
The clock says 13:22
